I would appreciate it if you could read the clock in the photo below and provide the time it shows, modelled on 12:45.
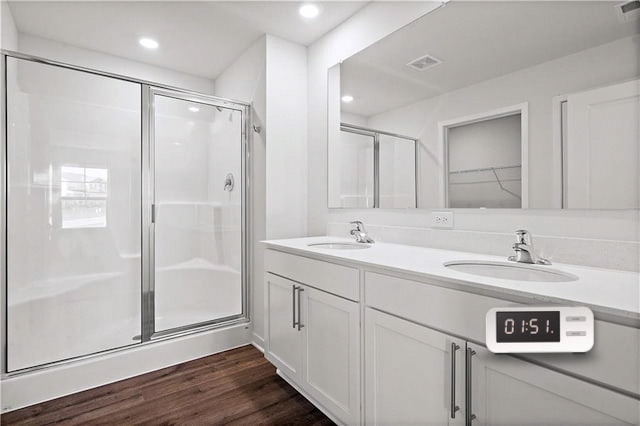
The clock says 1:51
